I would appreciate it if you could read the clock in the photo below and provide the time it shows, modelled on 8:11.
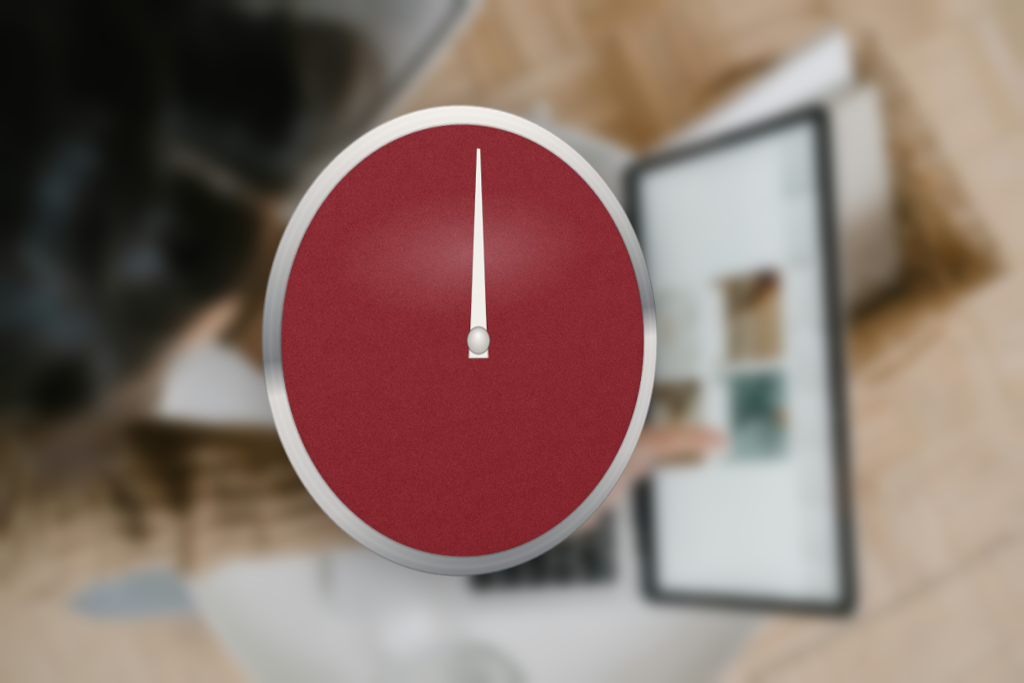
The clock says 12:00
